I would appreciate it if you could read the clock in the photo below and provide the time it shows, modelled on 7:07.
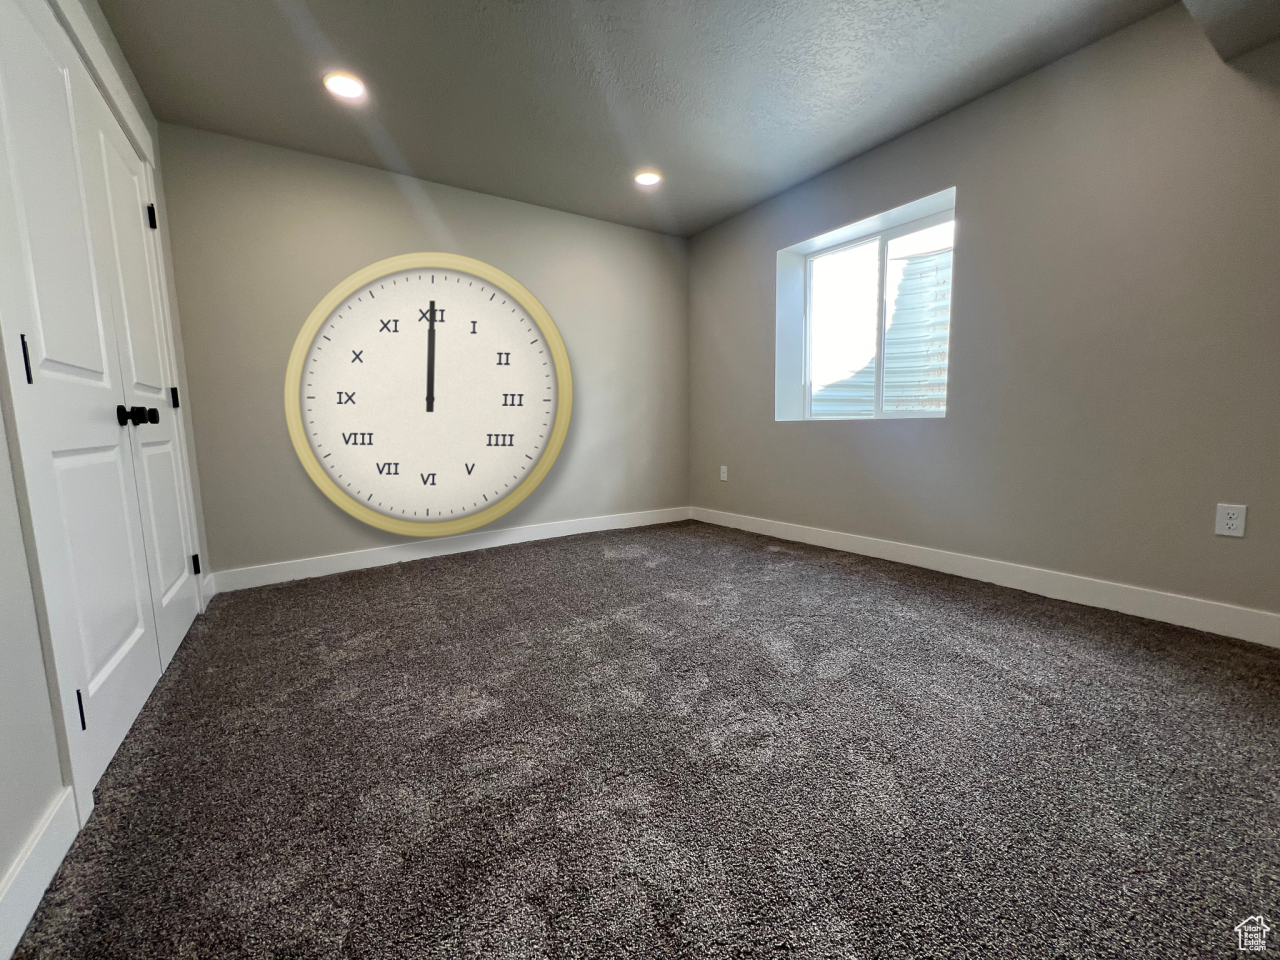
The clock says 12:00
